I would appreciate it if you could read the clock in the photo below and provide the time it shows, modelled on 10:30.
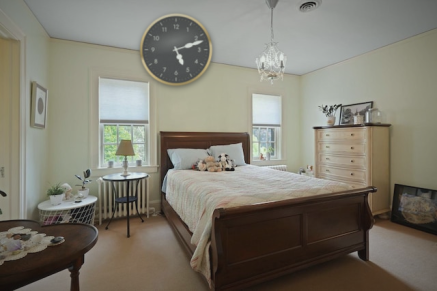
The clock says 5:12
